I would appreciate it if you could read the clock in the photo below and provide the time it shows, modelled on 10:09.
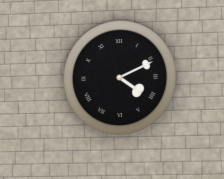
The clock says 4:11
